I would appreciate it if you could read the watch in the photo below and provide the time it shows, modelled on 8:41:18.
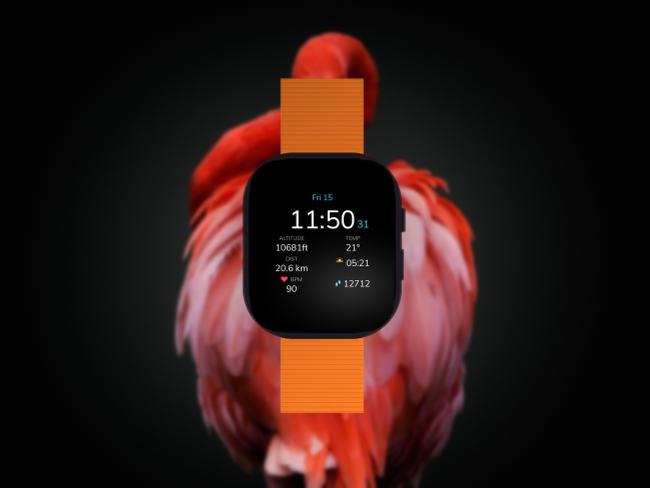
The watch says 11:50:31
